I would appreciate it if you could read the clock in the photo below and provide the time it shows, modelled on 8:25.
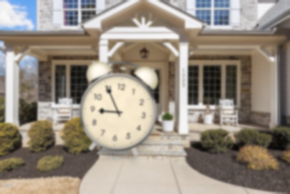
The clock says 8:55
